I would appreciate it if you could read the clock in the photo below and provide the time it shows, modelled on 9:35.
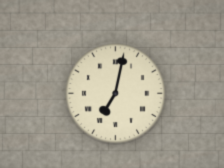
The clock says 7:02
